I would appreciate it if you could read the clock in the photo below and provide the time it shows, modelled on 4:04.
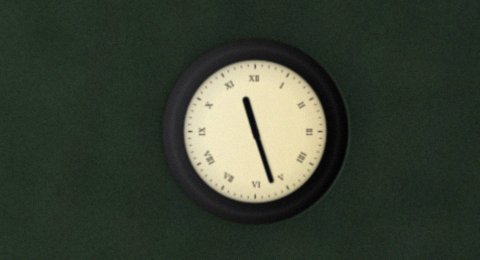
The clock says 11:27
